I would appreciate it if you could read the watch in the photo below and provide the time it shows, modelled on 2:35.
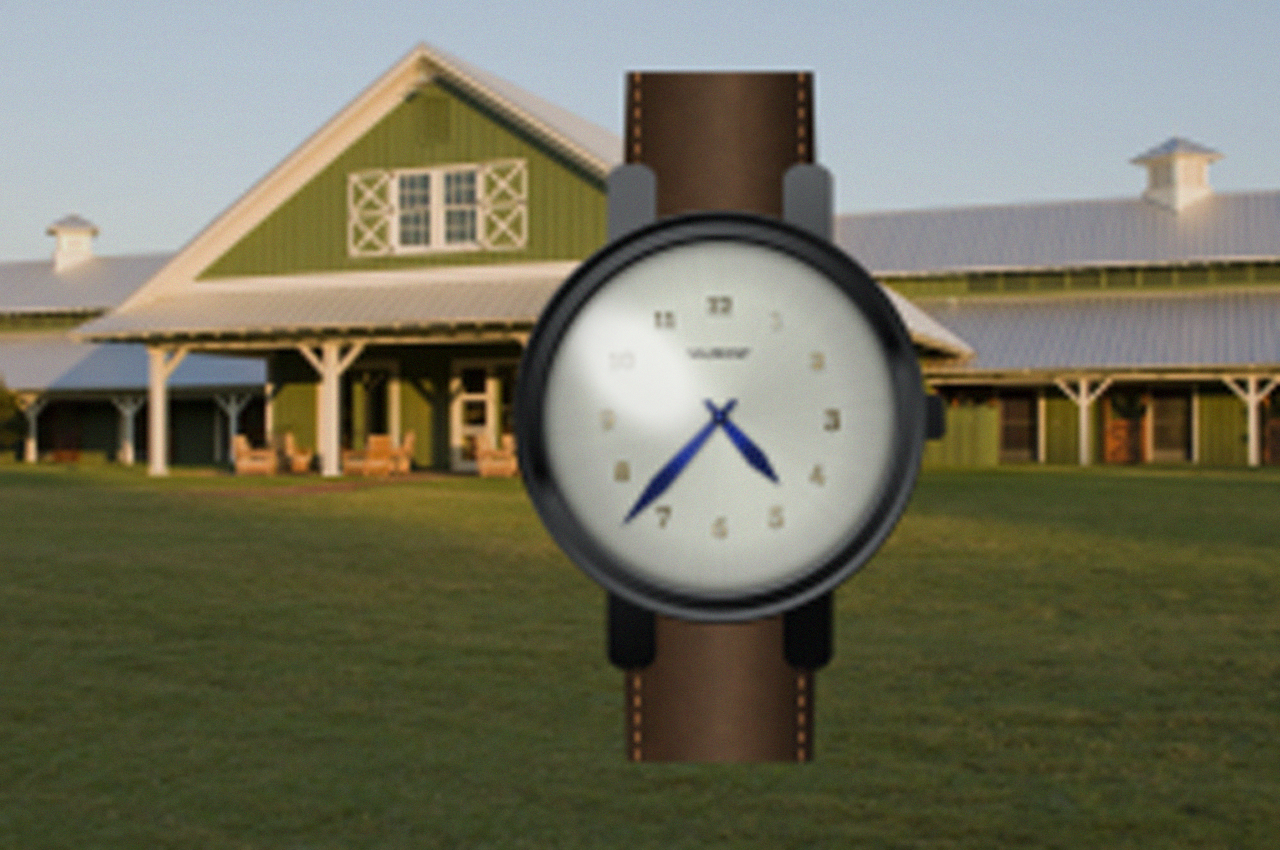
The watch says 4:37
